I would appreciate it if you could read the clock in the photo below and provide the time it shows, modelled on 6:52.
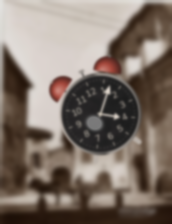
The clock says 4:07
